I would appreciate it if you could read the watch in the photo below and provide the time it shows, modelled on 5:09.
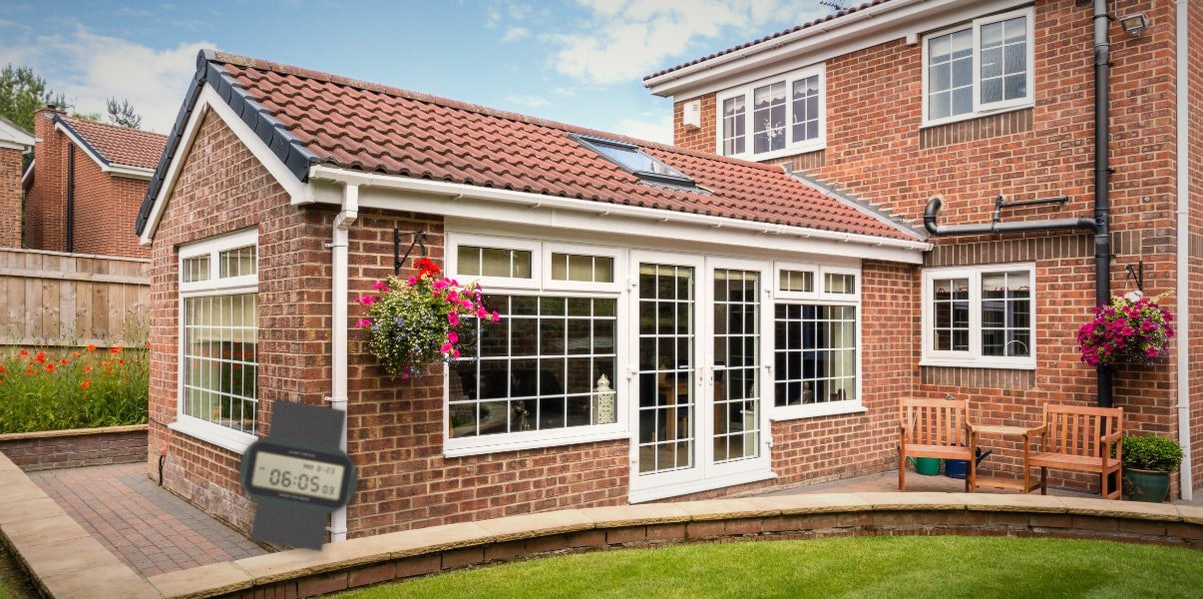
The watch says 6:05
